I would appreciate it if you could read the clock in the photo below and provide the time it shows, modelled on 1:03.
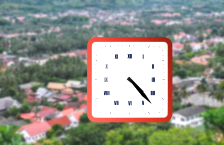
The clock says 4:23
